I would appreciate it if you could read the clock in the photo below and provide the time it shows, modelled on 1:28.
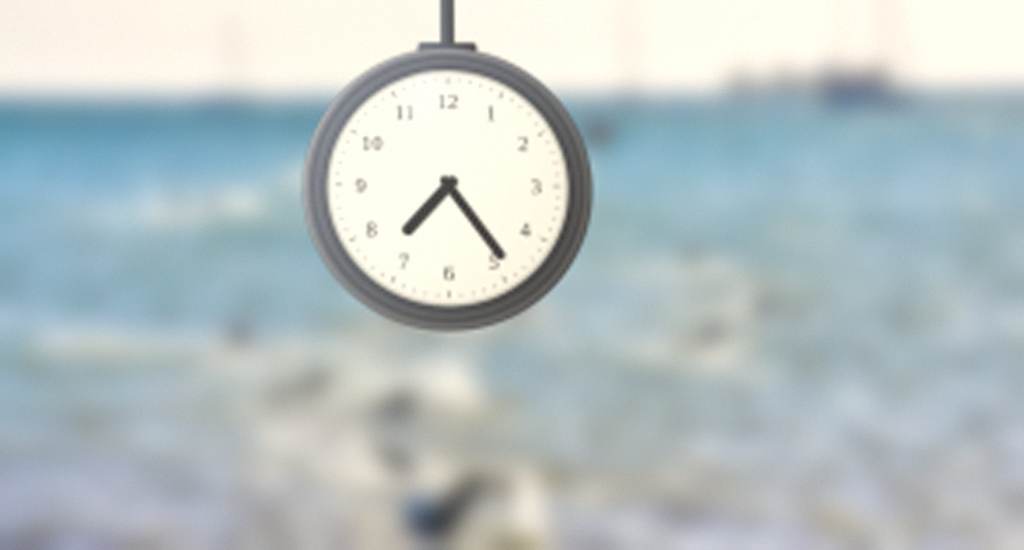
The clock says 7:24
